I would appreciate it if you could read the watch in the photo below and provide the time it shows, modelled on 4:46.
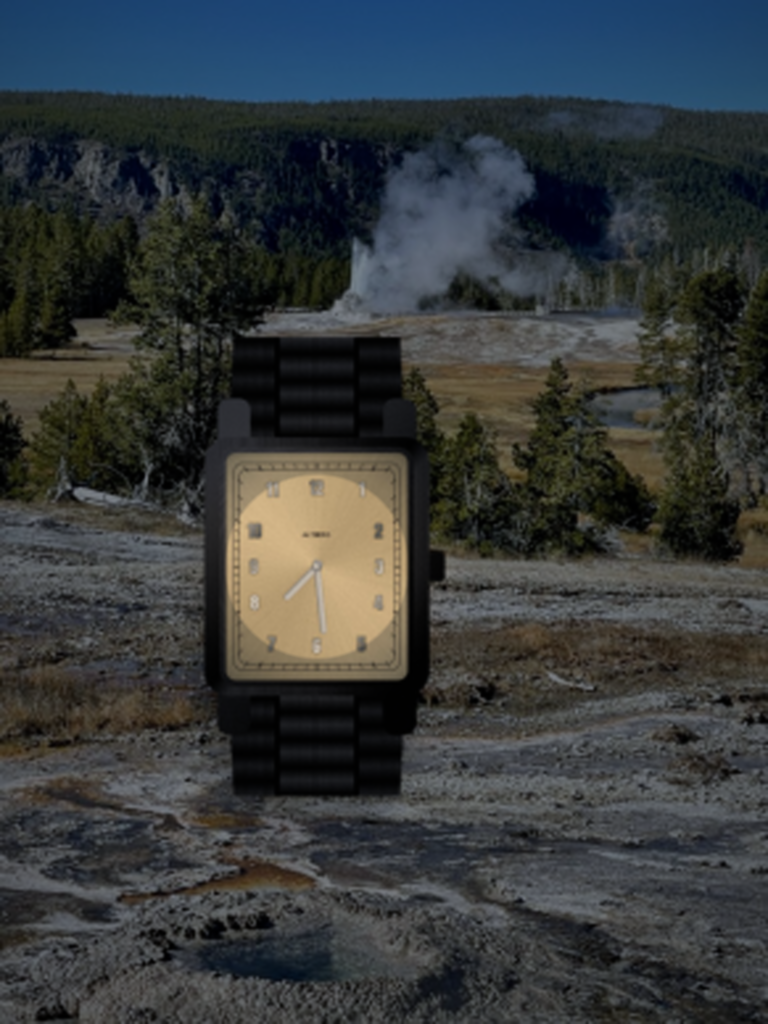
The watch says 7:29
